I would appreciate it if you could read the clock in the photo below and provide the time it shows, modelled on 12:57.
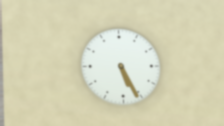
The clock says 5:26
